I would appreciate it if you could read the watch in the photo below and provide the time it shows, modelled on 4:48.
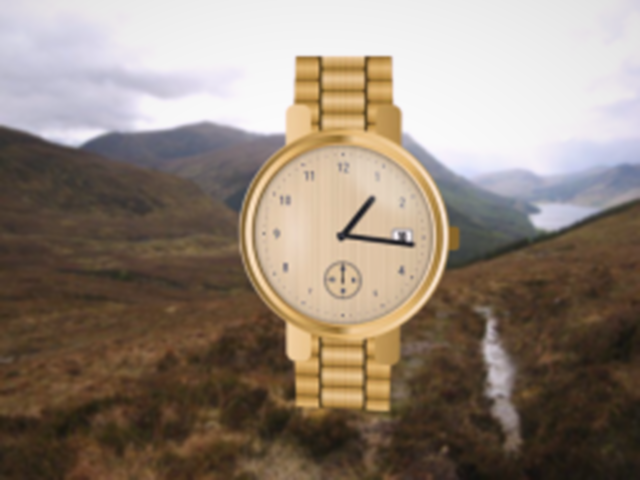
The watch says 1:16
